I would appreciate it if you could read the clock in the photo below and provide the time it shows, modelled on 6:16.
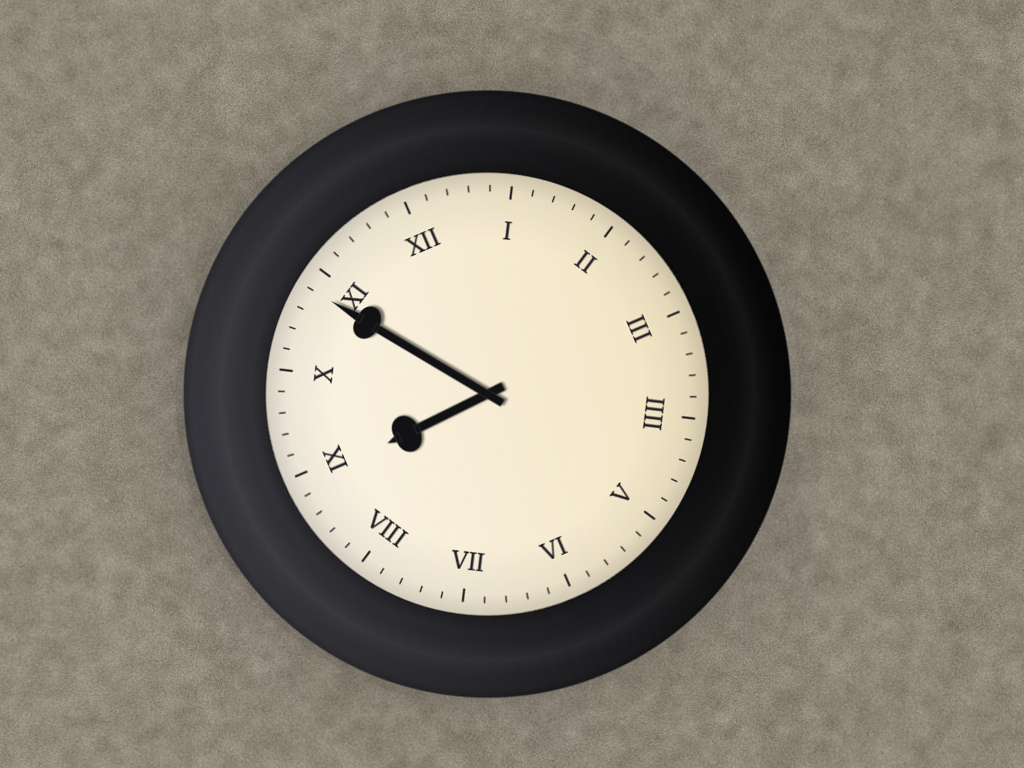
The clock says 8:54
